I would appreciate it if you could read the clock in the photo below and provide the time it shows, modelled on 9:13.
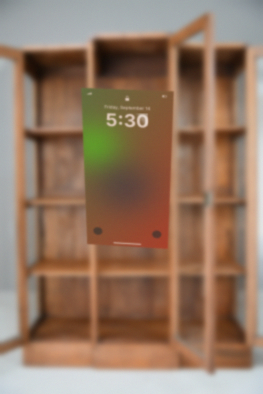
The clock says 5:30
